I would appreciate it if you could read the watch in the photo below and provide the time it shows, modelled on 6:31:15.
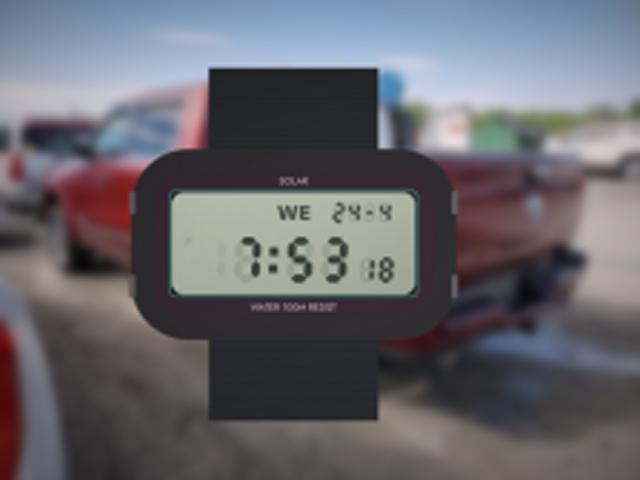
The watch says 7:53:18
